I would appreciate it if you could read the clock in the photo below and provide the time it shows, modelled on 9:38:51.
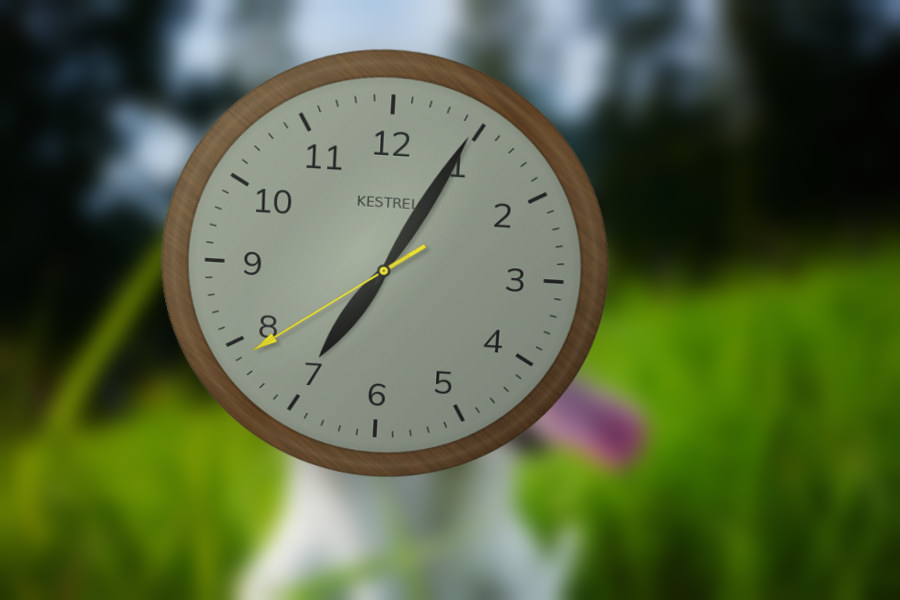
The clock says 7:04:39
